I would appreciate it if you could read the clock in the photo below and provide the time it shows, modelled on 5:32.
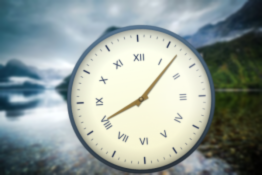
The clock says 8:07
